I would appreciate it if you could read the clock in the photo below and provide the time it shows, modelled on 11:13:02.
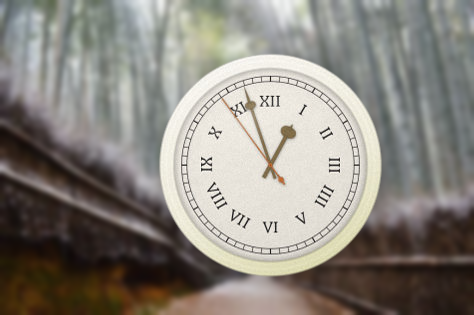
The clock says 12:56:54
